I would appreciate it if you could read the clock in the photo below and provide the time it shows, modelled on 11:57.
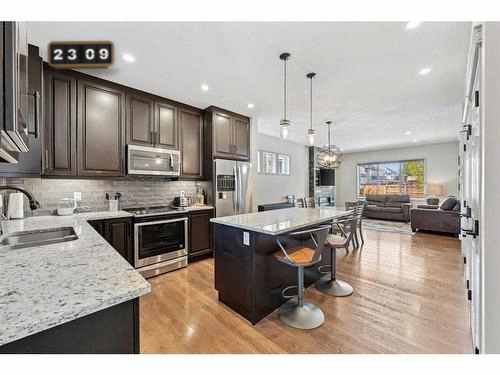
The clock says 23:09
